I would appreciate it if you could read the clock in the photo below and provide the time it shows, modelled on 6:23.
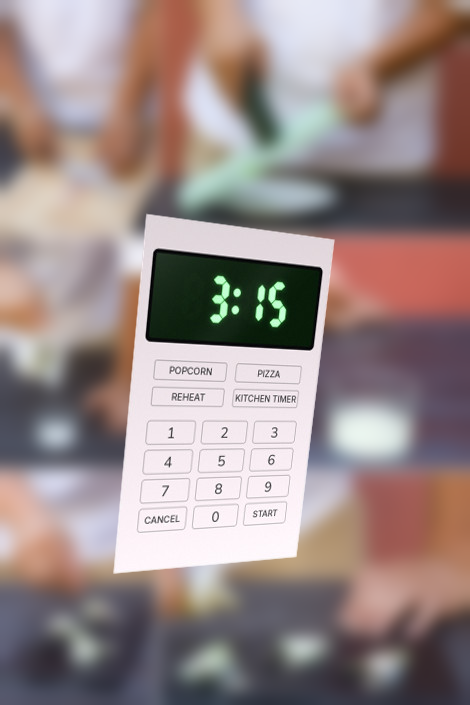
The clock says 3:15
